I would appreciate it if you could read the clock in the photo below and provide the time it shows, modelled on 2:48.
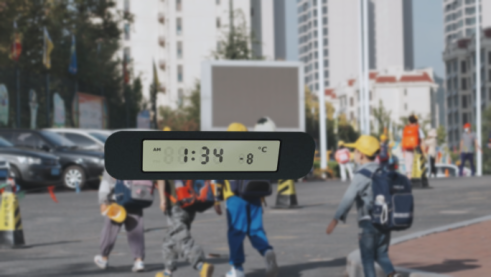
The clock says 1:34
